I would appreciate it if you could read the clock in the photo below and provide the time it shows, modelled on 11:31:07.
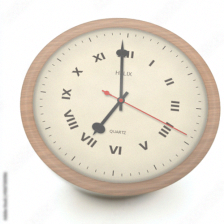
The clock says 6:59:19
